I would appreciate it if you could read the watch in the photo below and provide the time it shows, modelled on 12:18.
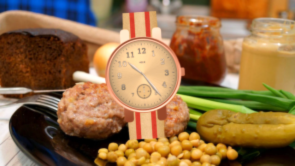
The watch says 10:24
